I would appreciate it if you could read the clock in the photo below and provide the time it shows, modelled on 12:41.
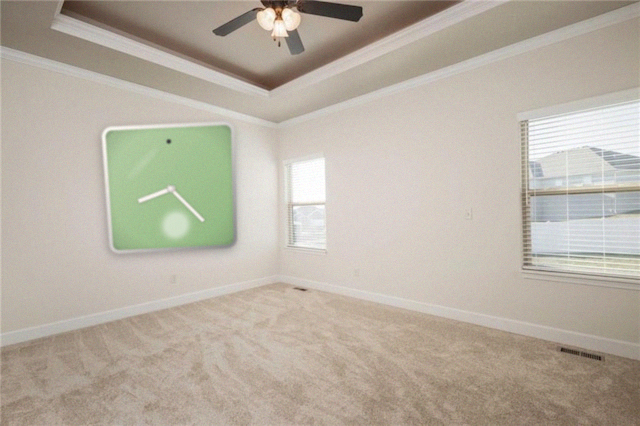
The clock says 8:23
